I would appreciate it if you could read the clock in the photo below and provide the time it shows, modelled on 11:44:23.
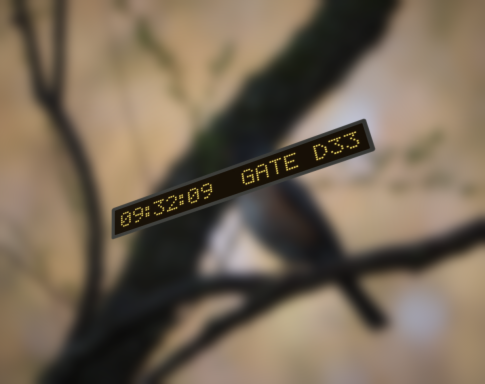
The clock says 9:32:09
